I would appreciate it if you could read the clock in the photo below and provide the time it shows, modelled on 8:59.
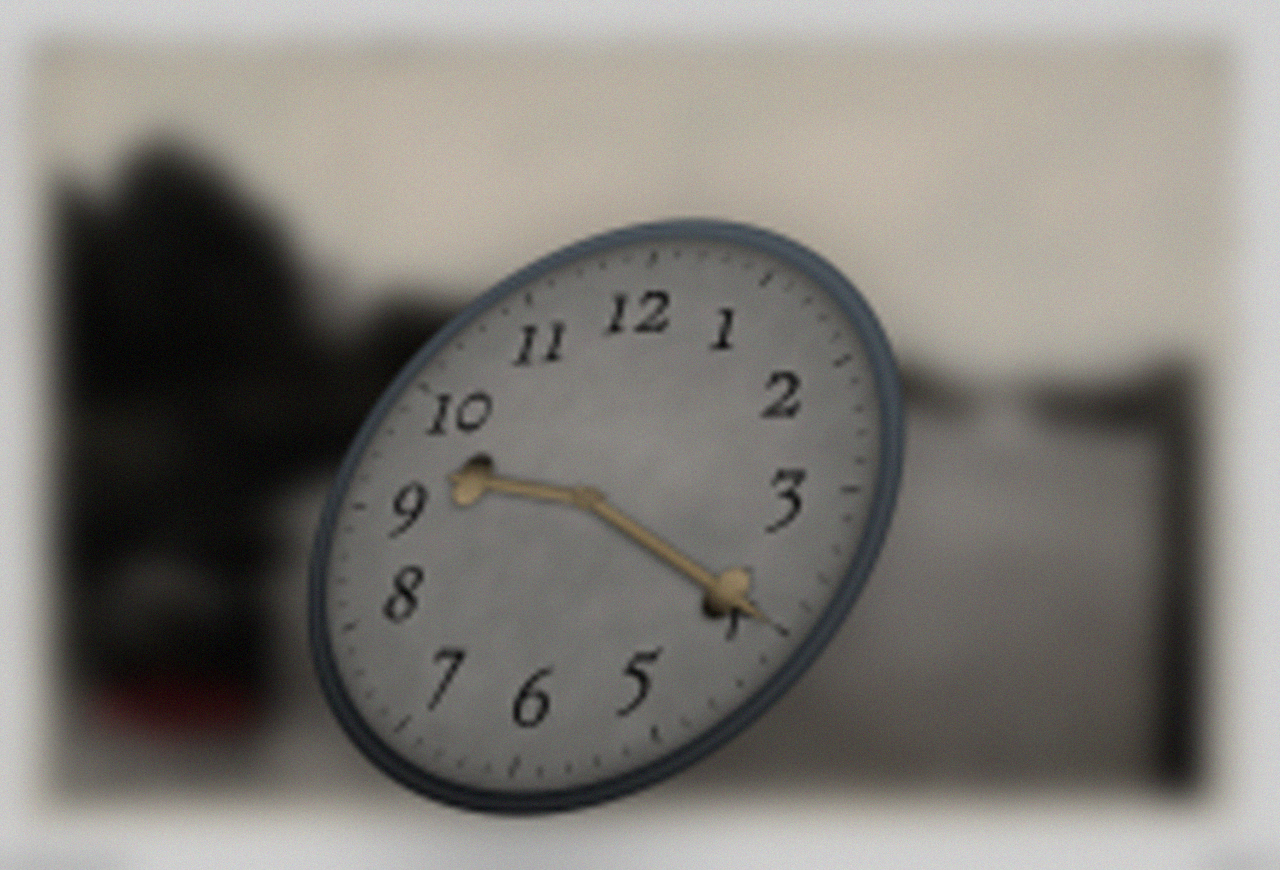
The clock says 9:20
